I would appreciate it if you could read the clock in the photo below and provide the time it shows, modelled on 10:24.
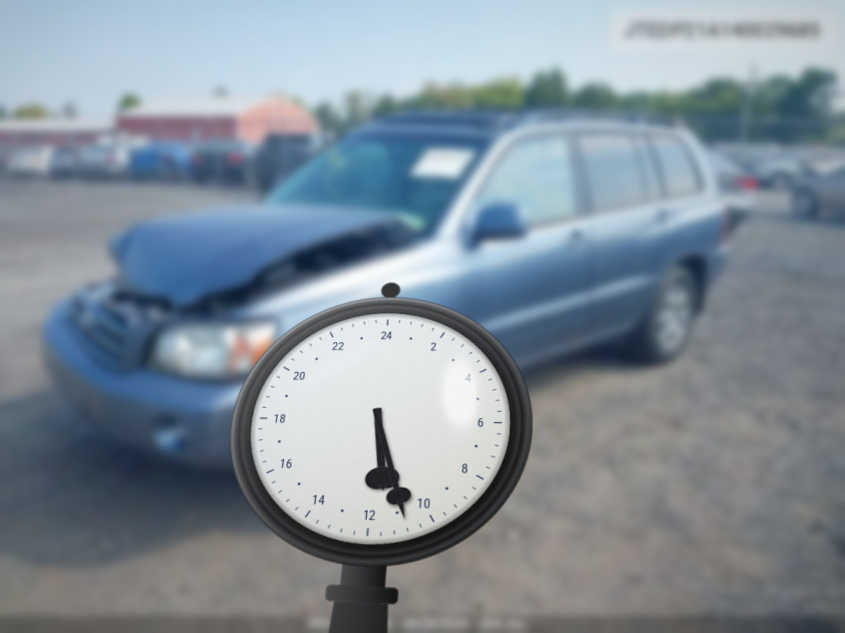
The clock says 11:27
